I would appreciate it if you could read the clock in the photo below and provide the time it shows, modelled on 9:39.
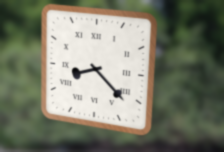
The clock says 8:22
